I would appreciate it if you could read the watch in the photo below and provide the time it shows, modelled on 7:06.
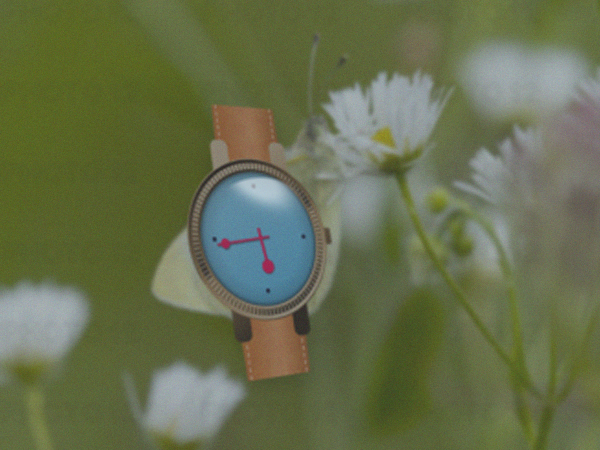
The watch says 5:44
